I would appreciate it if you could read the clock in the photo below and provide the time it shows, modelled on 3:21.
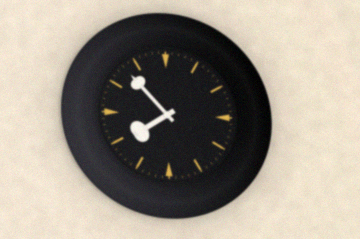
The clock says 7:53
